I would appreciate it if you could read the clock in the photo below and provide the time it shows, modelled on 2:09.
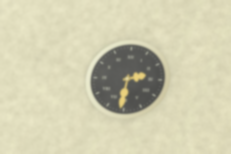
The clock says 2:31
